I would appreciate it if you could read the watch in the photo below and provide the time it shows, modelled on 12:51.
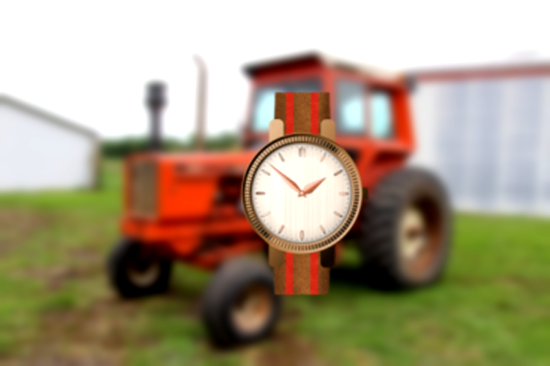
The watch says 1:52
